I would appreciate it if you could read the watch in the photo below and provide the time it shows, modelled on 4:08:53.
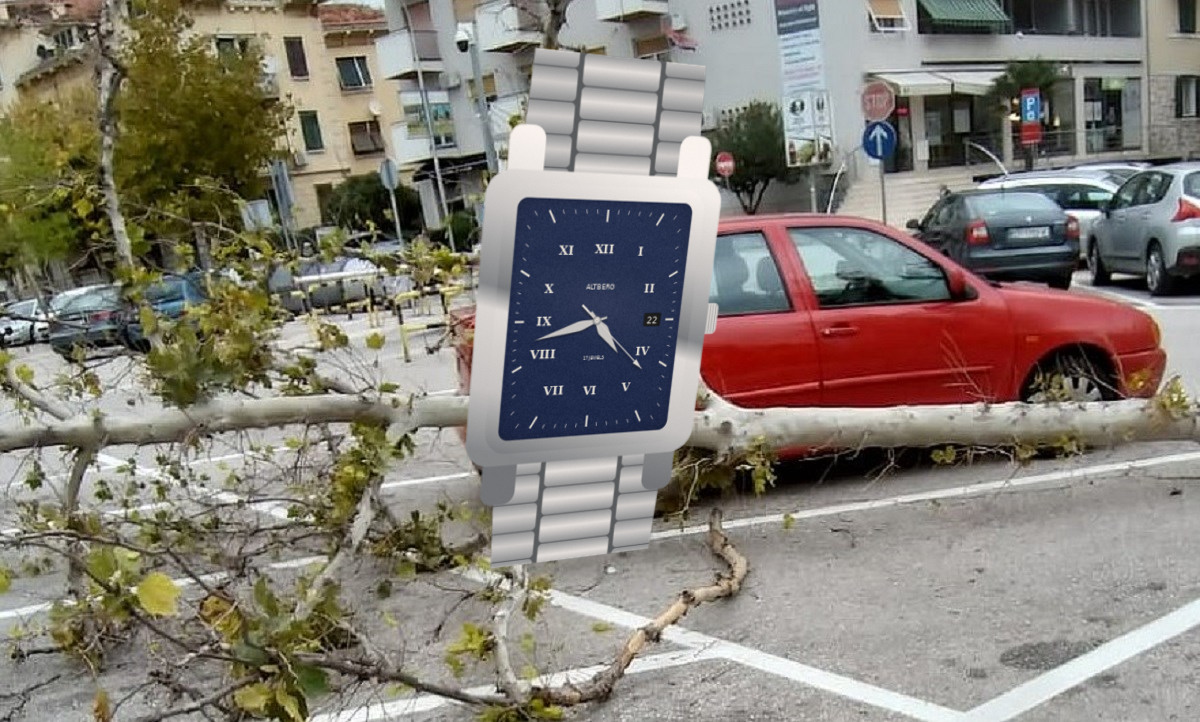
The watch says 4:42:22
